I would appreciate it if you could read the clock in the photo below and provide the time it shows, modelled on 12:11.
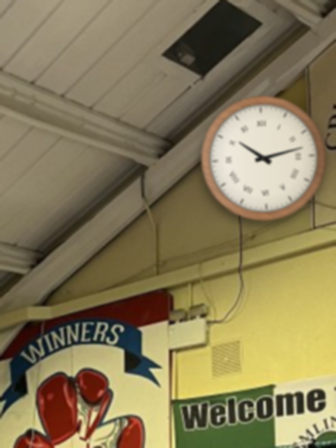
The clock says 10:13
